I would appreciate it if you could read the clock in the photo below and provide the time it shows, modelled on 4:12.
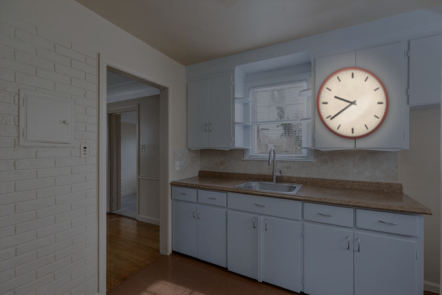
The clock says 9:39
